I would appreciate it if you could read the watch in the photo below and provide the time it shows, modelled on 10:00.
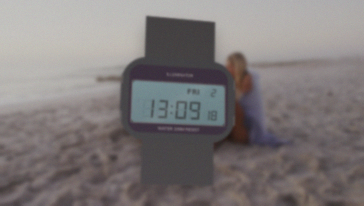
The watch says 13:09
